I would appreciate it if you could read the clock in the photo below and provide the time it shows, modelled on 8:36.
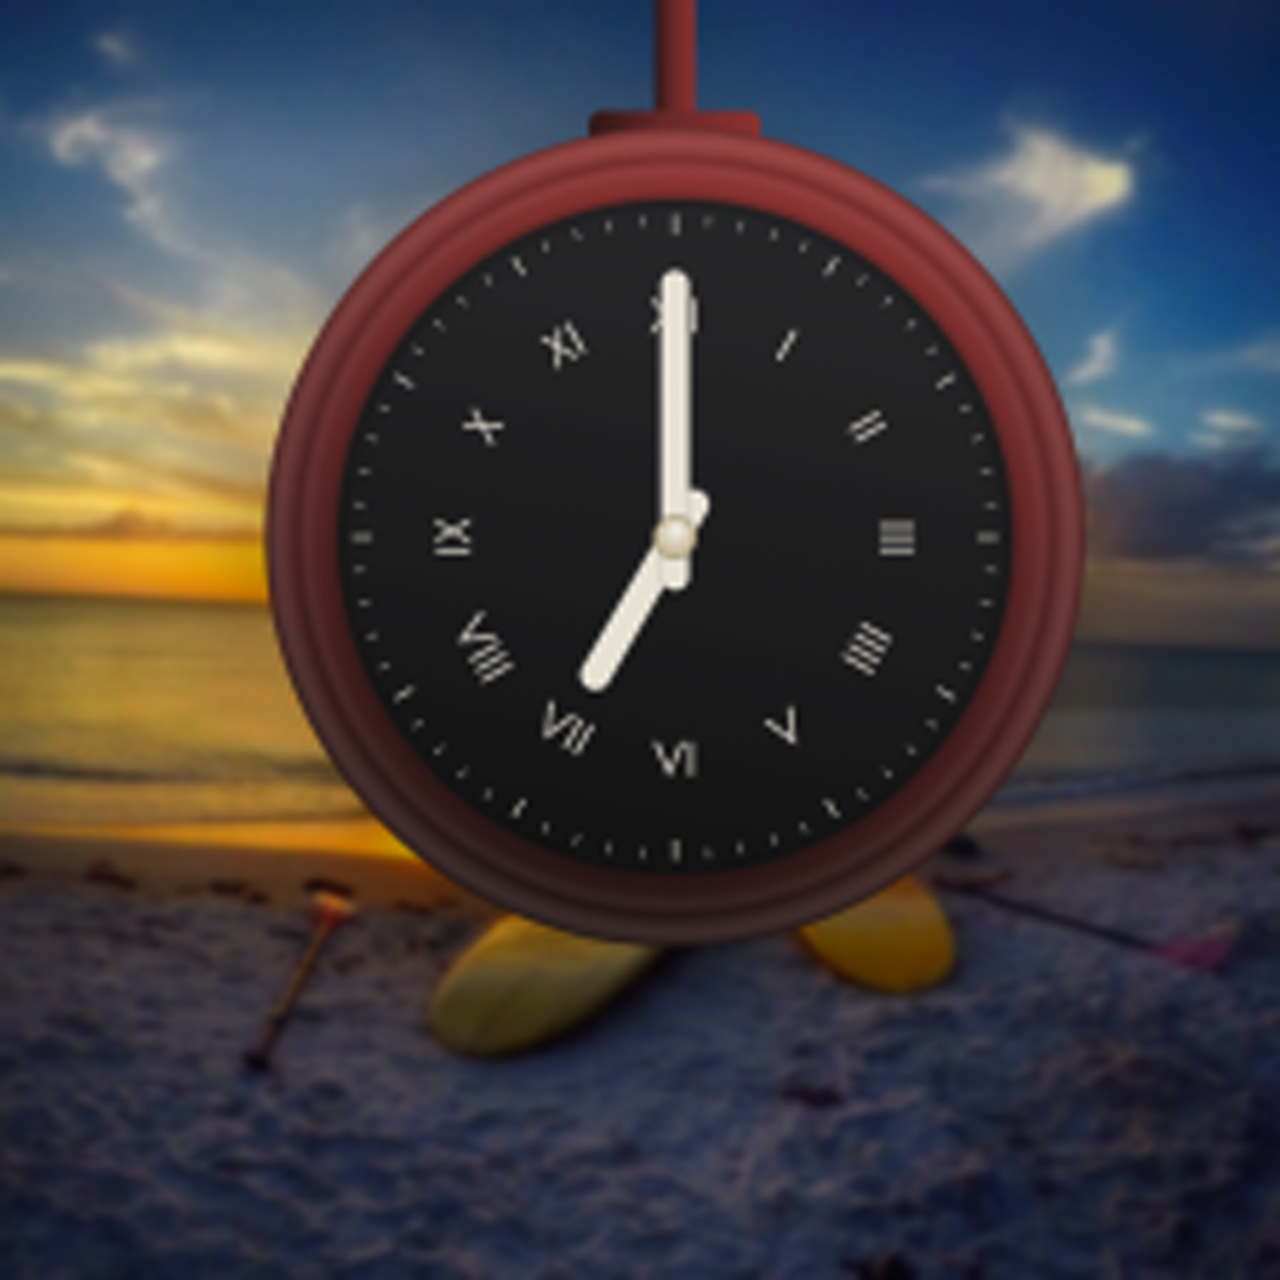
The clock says 7:00
